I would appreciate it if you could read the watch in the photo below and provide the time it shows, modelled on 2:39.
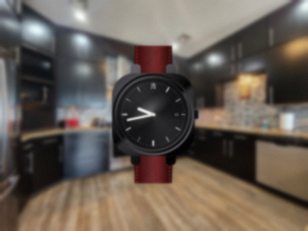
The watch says 9:43
